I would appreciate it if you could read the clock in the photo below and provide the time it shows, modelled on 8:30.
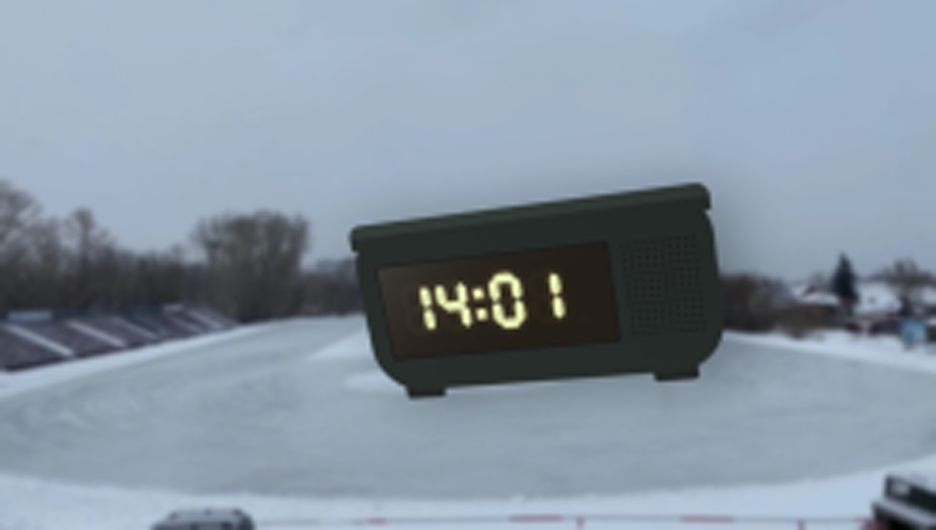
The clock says 14:01
